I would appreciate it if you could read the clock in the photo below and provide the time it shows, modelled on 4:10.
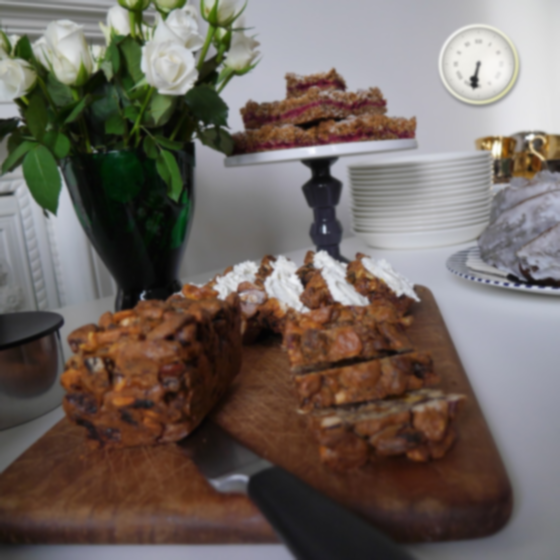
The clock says 6:32
